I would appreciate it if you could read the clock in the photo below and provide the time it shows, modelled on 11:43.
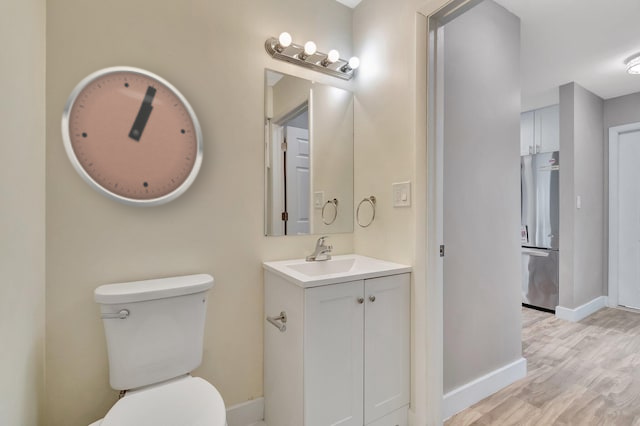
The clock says 1:05
